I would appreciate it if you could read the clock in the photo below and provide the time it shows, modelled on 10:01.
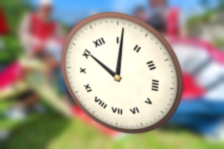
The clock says 11:06
